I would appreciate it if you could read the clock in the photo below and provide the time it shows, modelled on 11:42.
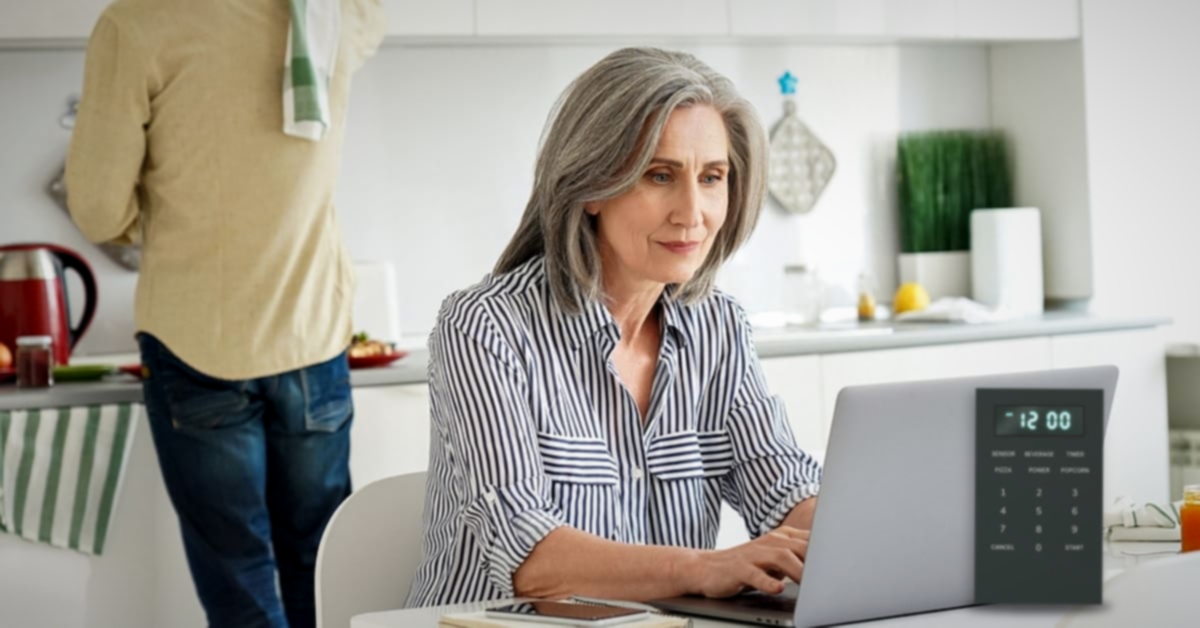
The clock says 12:00
